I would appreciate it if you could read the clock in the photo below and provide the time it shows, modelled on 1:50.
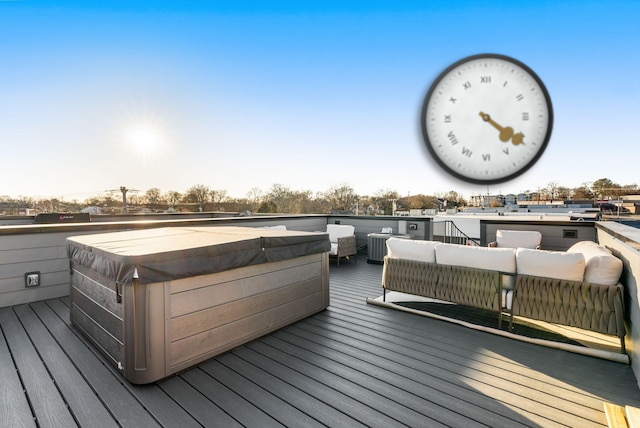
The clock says 4:21
